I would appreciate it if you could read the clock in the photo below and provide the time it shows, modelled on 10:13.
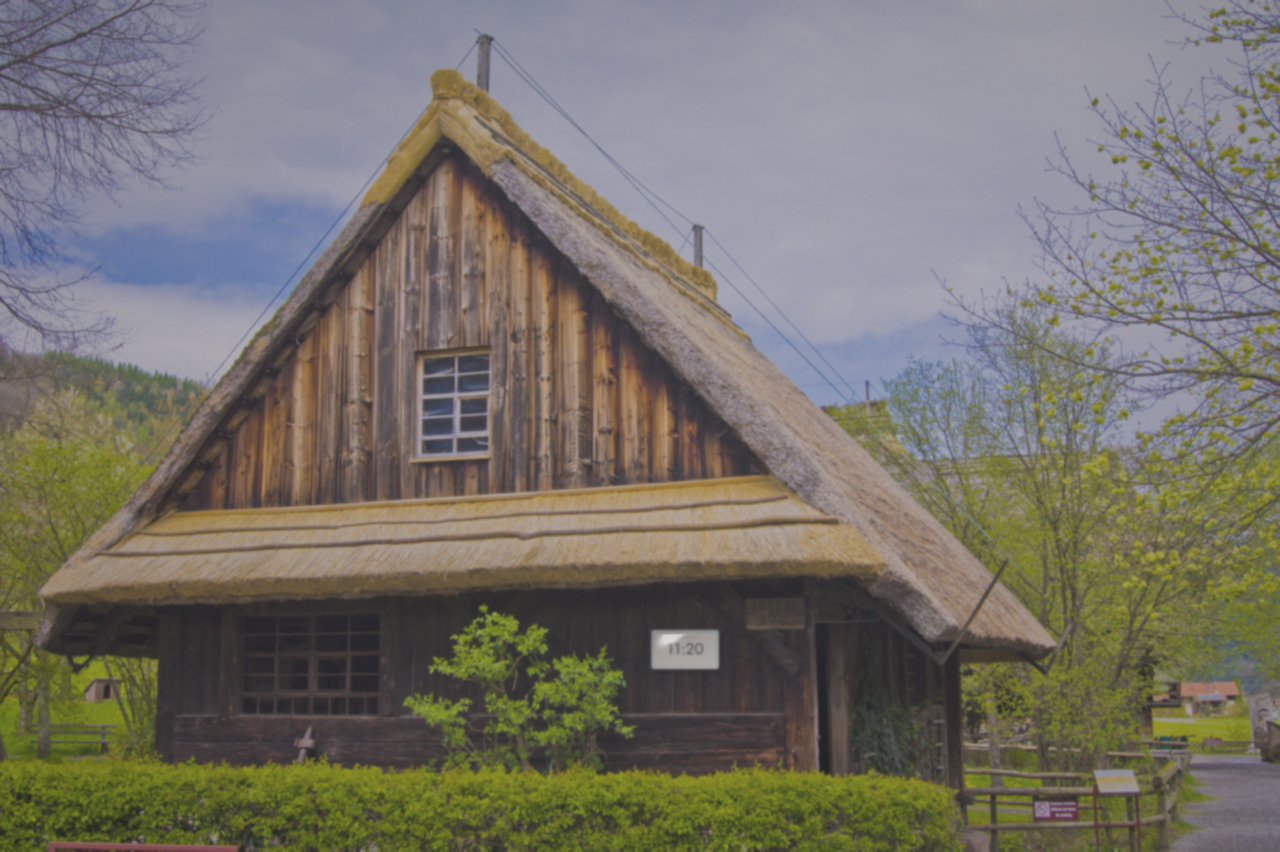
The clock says 11:20
